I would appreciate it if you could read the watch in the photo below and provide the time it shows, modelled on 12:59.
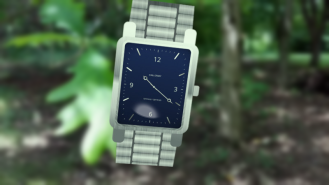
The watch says 10:21
